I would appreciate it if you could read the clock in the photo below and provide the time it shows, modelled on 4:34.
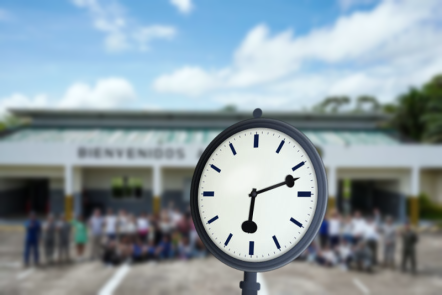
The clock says 6:12
